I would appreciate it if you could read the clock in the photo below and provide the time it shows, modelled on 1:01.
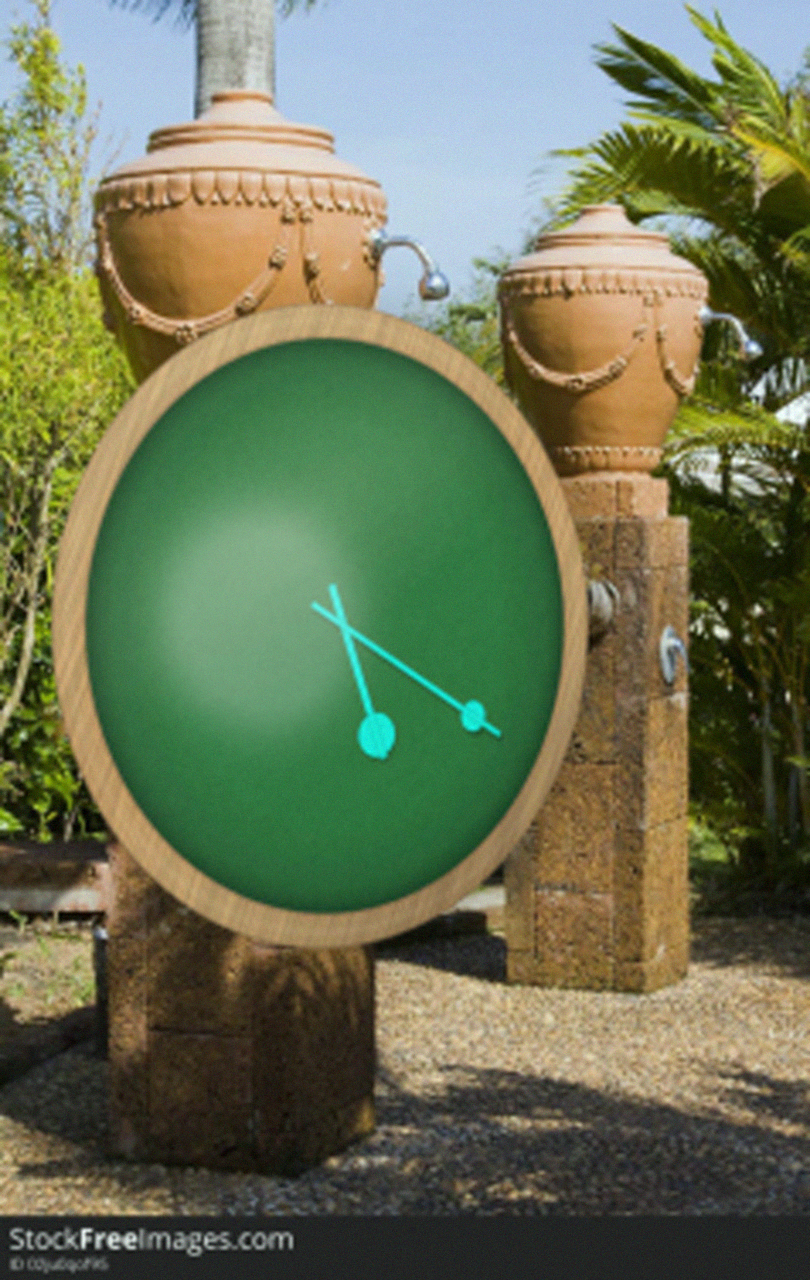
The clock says 5:20
